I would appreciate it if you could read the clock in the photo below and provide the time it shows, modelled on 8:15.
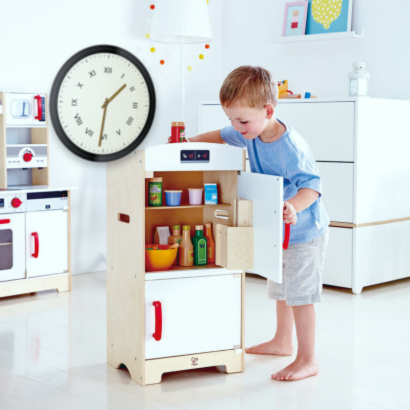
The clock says 1:31
